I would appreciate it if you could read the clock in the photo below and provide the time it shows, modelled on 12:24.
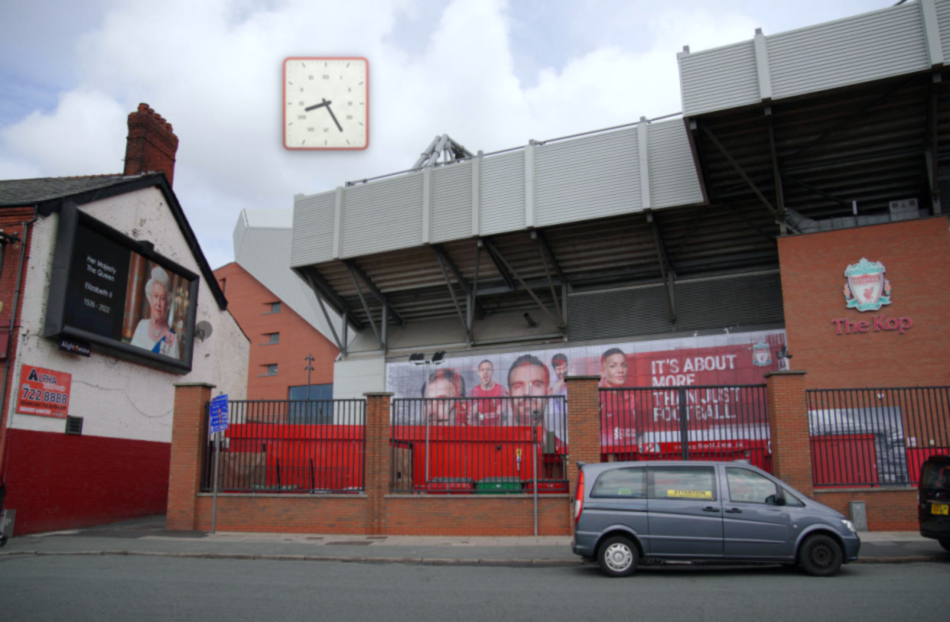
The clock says 8:25
